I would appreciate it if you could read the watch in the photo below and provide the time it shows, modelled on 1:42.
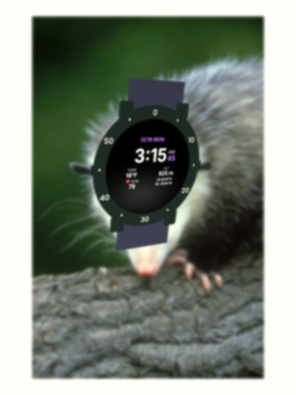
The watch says 3:15
